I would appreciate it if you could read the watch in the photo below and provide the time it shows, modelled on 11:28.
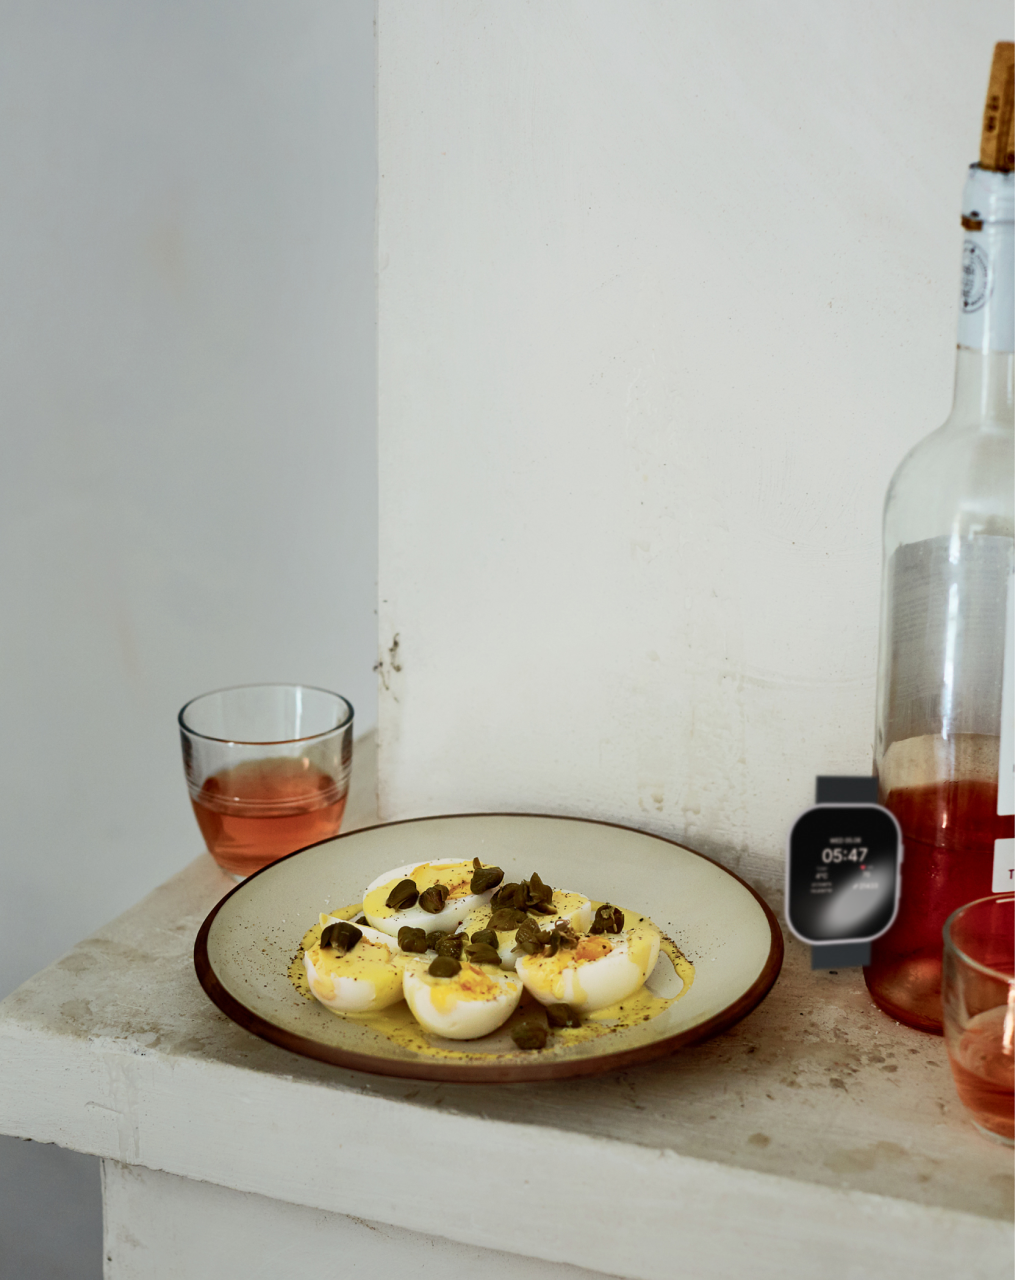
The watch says 5:47
